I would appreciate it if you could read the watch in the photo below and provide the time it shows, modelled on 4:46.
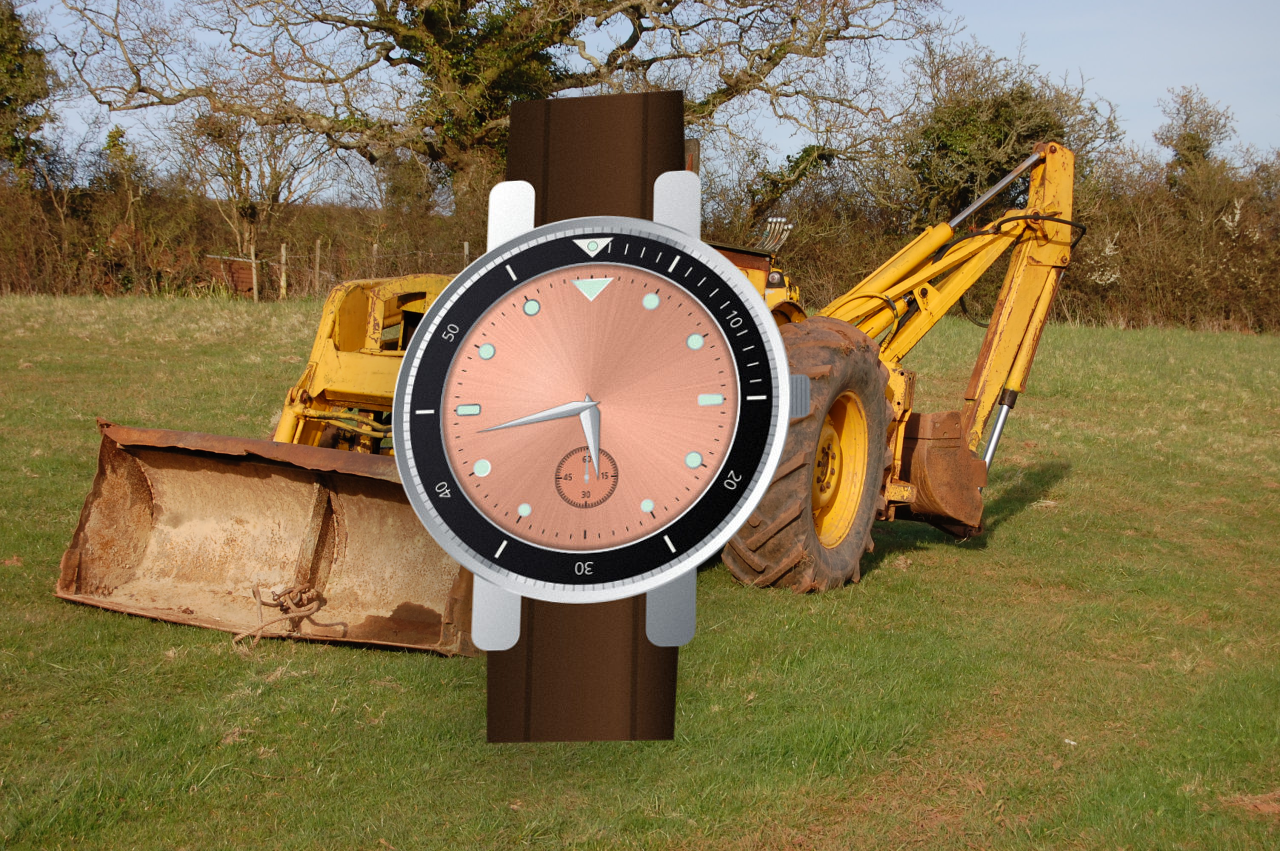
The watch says 5:43
